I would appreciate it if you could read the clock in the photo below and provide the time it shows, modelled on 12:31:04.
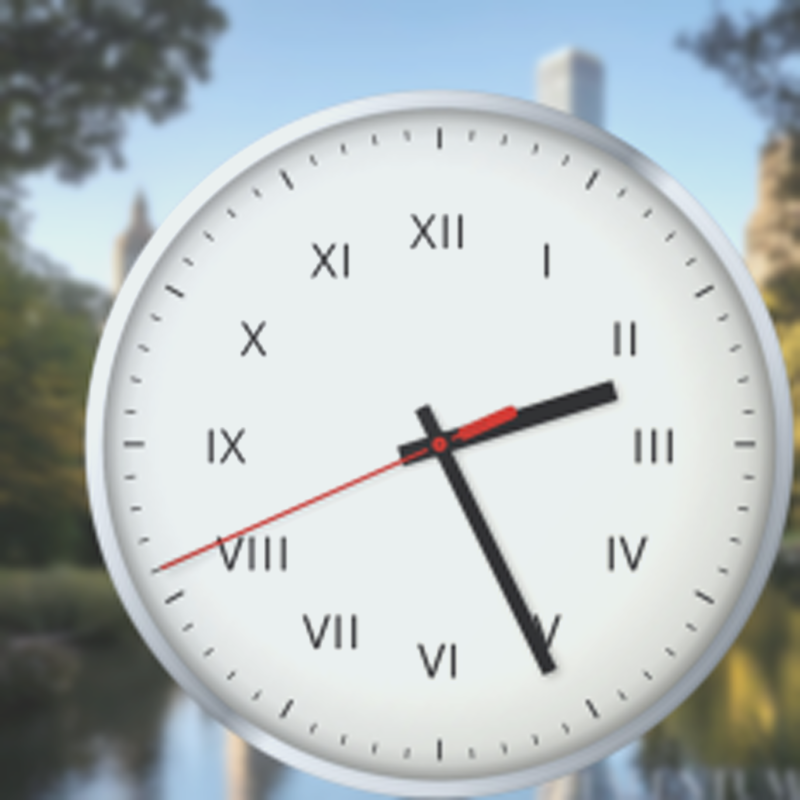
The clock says 2:25:41
